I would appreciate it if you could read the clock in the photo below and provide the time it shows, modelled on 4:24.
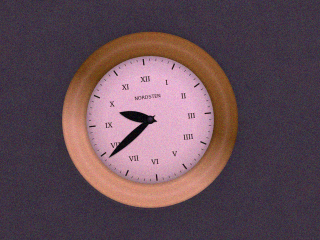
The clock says 9:39
